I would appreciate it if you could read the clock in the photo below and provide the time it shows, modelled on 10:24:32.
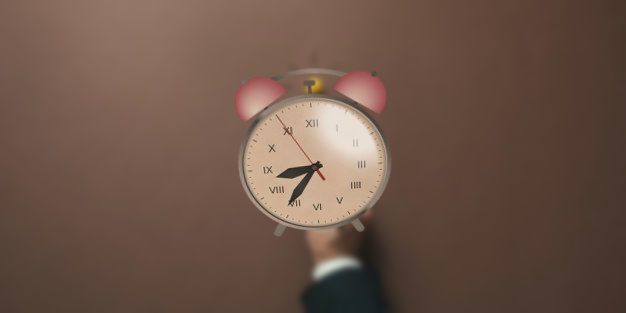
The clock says 8:35:55
